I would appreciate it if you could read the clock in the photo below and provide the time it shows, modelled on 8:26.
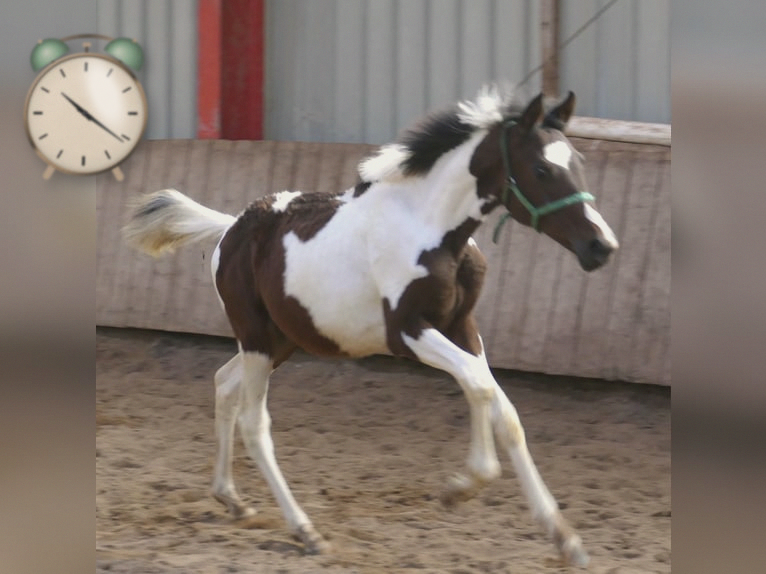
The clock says 10:21
